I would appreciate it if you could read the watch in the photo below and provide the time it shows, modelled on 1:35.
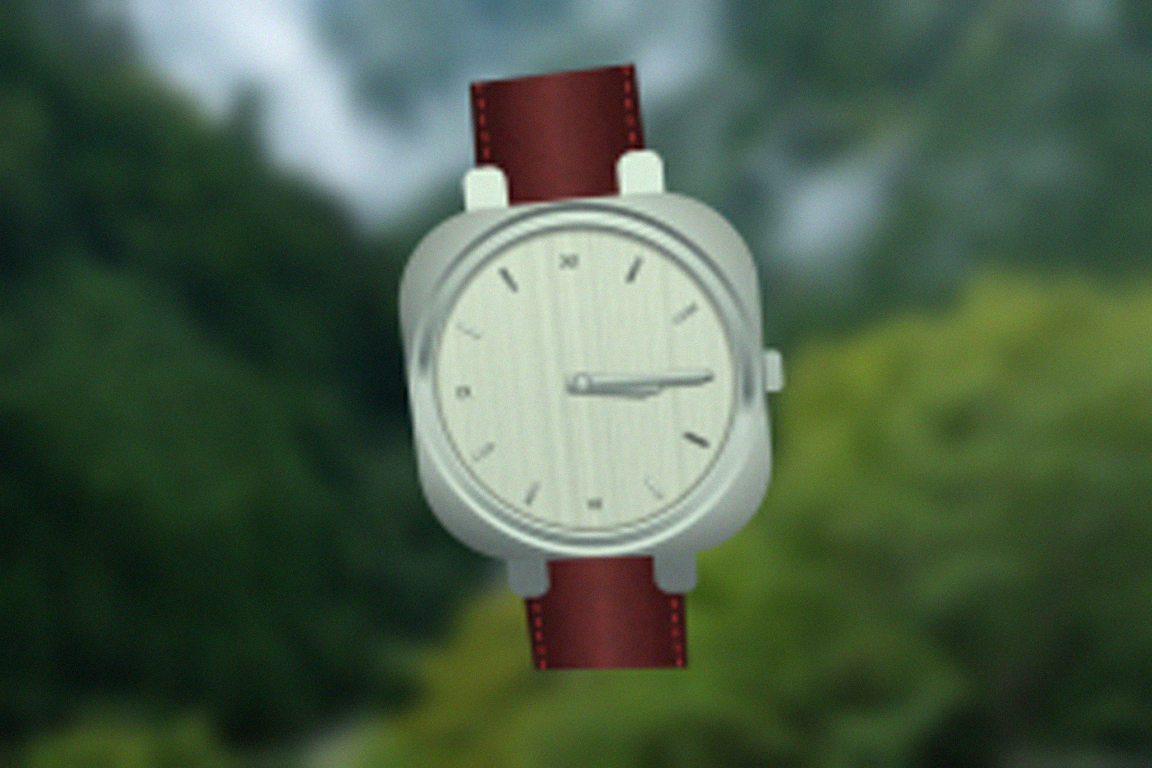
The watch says 3:15
